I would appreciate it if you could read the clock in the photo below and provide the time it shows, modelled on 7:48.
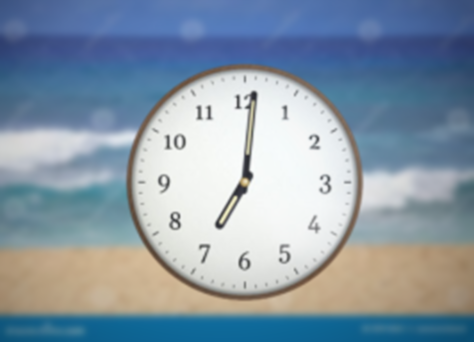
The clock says 7:01
